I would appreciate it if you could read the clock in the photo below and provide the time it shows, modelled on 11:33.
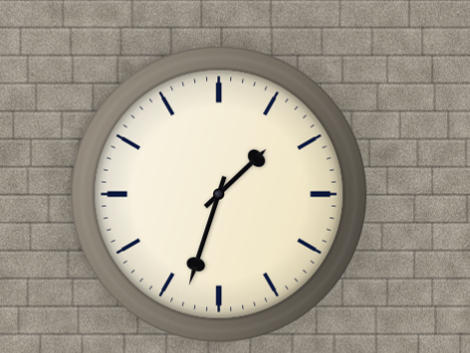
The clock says 1:33
